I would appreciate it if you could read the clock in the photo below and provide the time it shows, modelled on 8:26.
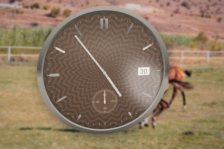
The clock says 4:54
